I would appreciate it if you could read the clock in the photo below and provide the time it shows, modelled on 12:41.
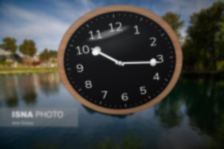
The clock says 10:16
